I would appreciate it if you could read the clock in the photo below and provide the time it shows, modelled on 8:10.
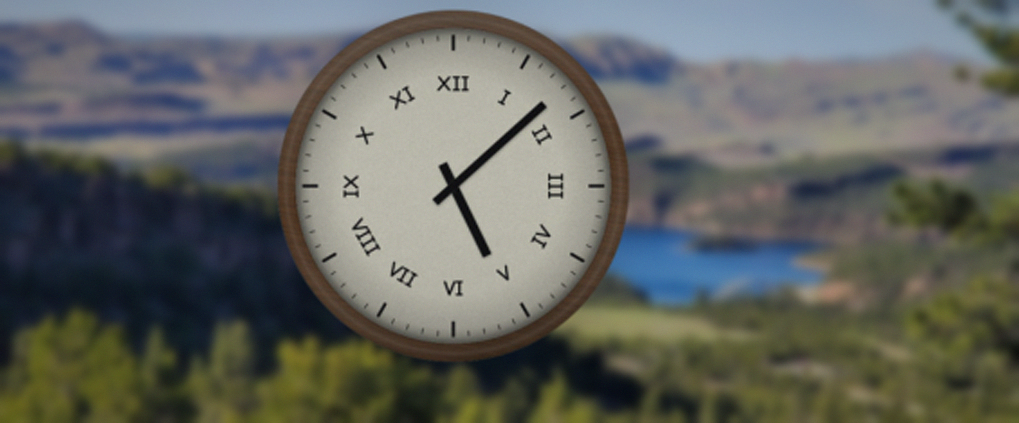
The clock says 5:08
